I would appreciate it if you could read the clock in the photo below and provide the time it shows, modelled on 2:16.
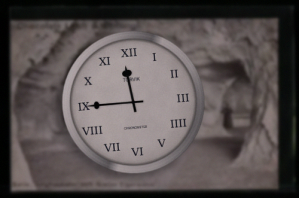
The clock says 11:45
